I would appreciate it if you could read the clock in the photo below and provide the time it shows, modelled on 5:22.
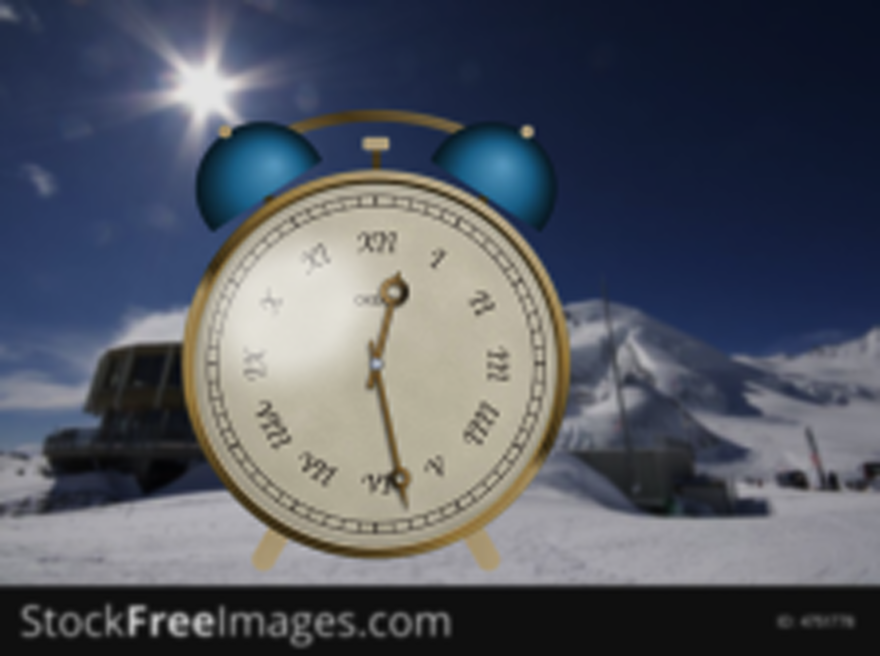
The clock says 12:28
